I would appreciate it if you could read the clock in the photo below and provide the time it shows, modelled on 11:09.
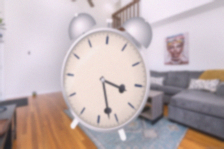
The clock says 3:27
